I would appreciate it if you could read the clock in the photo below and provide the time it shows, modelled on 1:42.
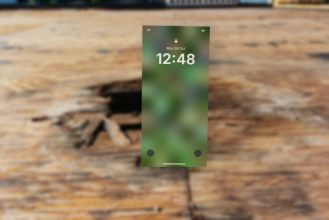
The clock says 12:48
